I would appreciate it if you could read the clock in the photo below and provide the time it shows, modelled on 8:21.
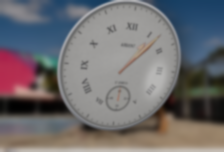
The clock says 1:07
